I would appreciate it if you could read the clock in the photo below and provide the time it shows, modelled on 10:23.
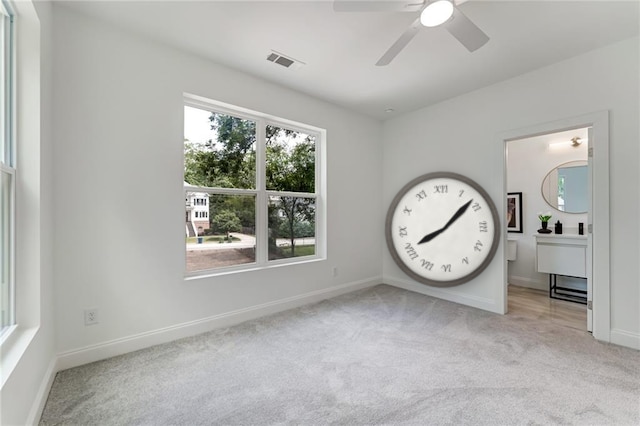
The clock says 8:08
